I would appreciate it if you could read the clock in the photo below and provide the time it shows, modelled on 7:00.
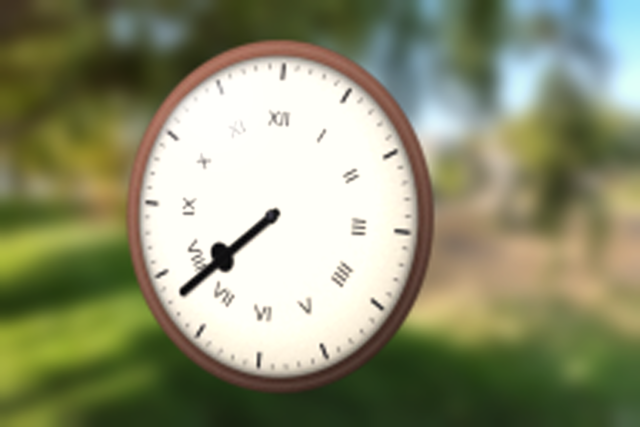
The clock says 7:38
